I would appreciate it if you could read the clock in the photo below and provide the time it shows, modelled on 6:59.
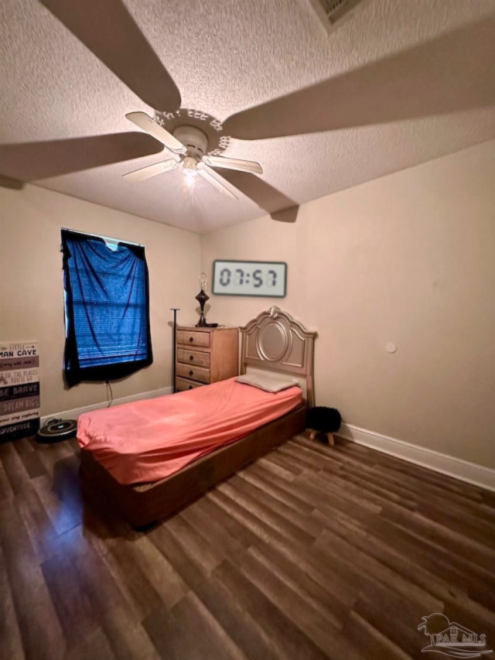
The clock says 7:57
